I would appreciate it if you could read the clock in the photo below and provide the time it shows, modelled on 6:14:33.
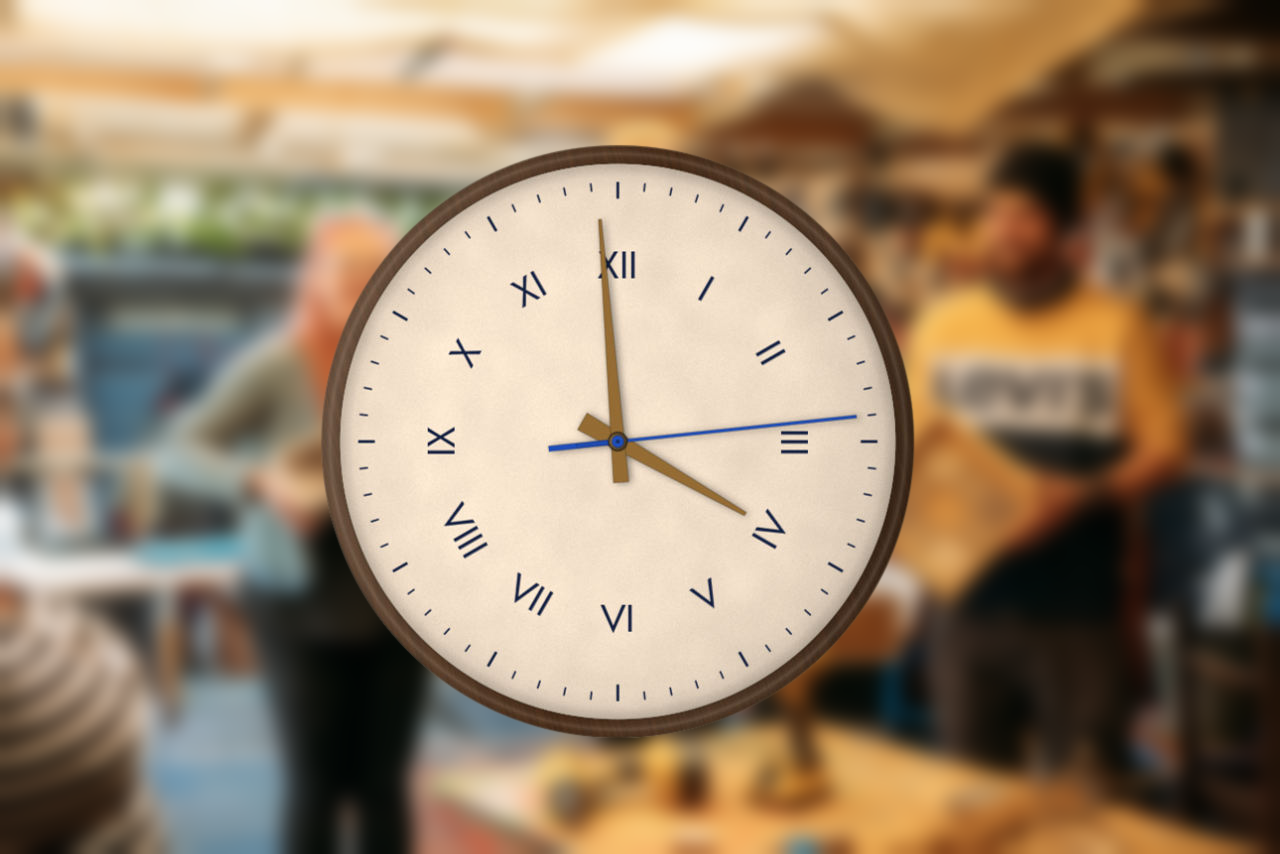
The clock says 3:59:14
